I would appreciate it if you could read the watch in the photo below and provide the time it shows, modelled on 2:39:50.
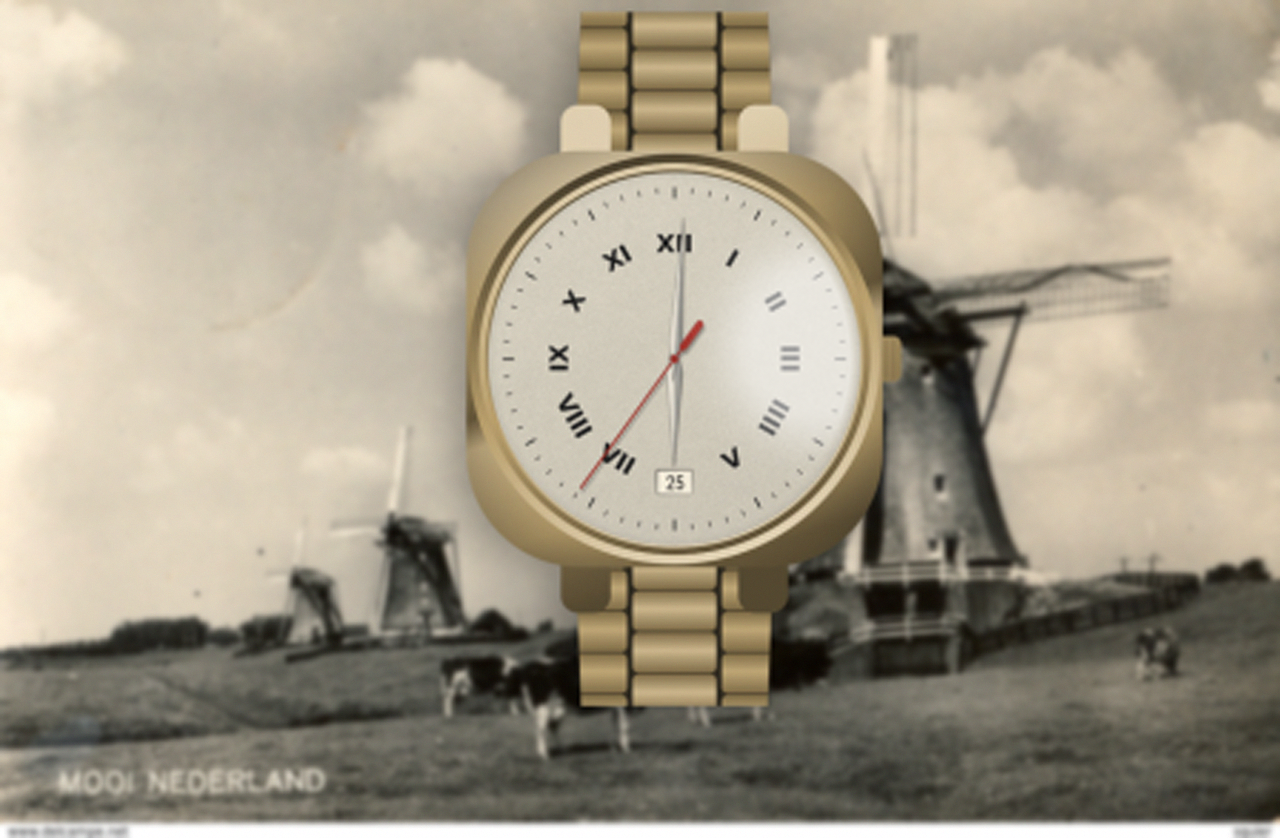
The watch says 6:00:36
